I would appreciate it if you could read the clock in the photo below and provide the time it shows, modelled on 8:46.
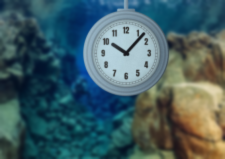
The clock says 10:07
